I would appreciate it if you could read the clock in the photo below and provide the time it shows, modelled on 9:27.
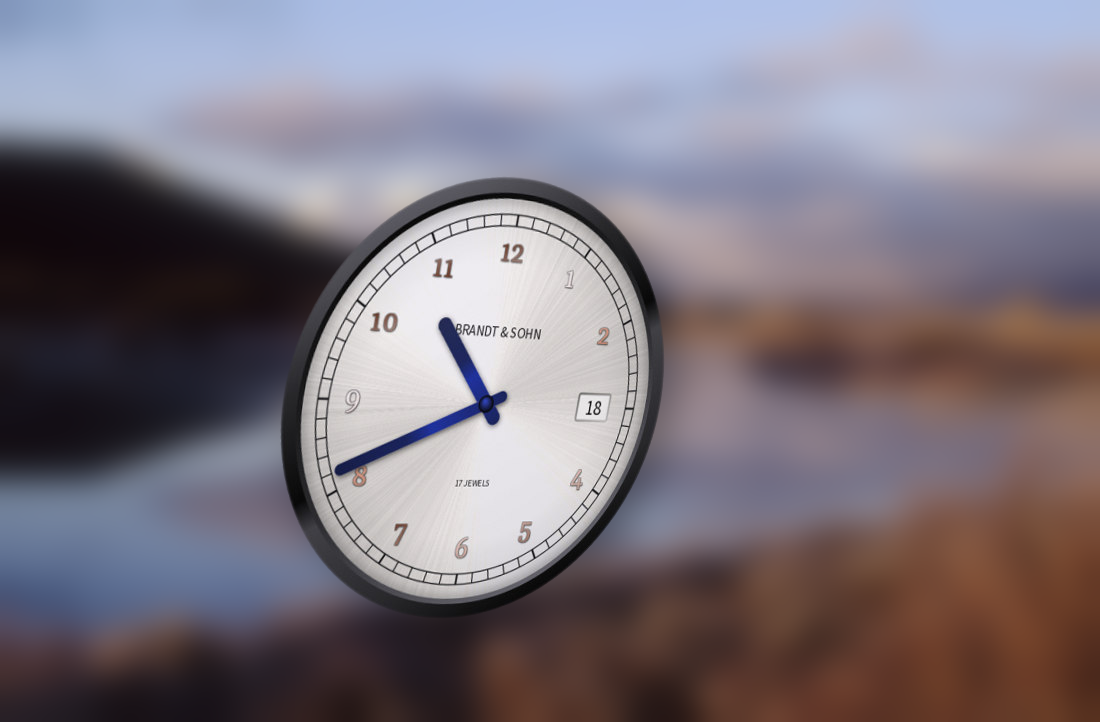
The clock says 10:41
